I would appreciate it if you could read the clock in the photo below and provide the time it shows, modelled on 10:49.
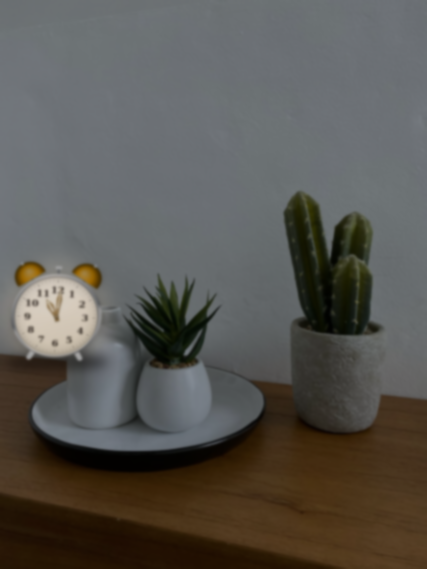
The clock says 11:01
